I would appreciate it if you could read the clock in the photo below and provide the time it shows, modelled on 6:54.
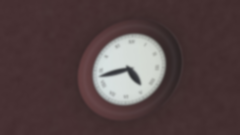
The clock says 4:43
